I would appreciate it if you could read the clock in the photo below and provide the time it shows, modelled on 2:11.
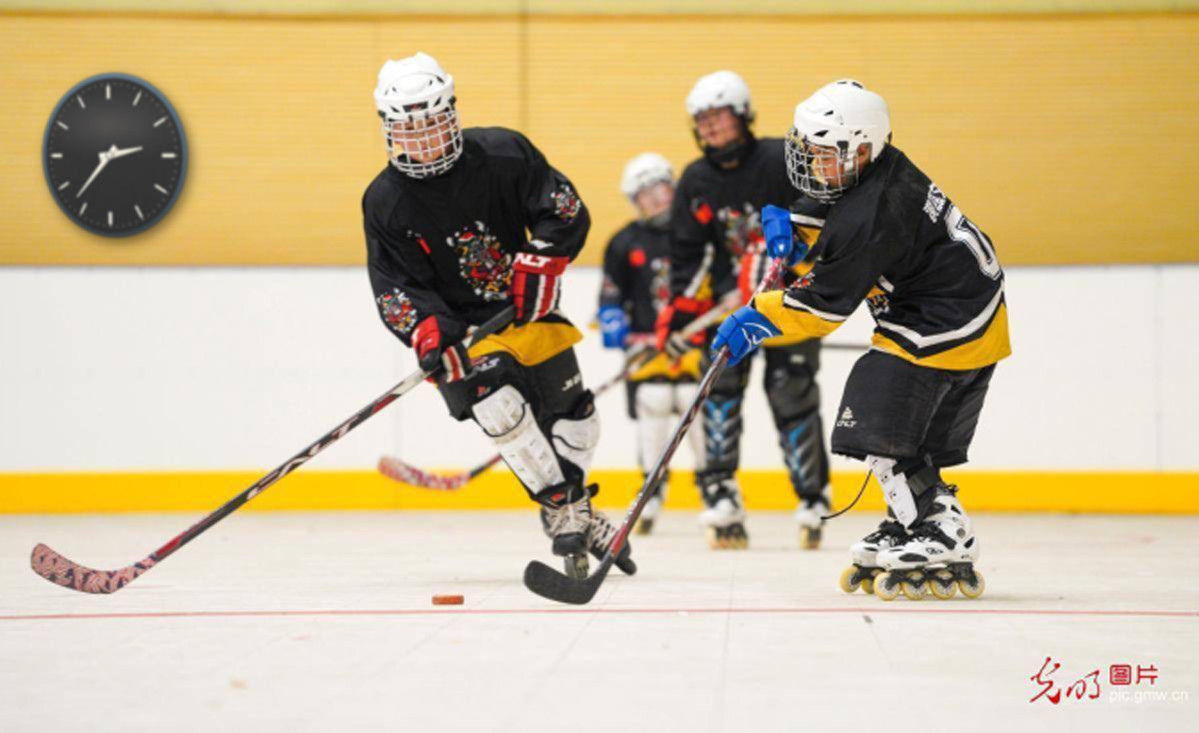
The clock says 2:37
